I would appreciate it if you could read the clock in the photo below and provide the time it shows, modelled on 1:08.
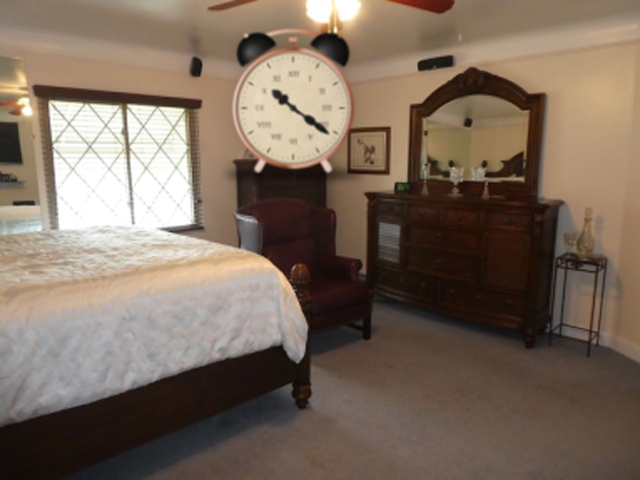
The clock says 10:21
